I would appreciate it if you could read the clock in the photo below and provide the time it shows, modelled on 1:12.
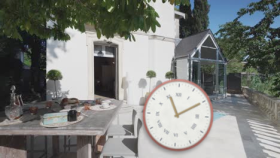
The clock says 11:10
